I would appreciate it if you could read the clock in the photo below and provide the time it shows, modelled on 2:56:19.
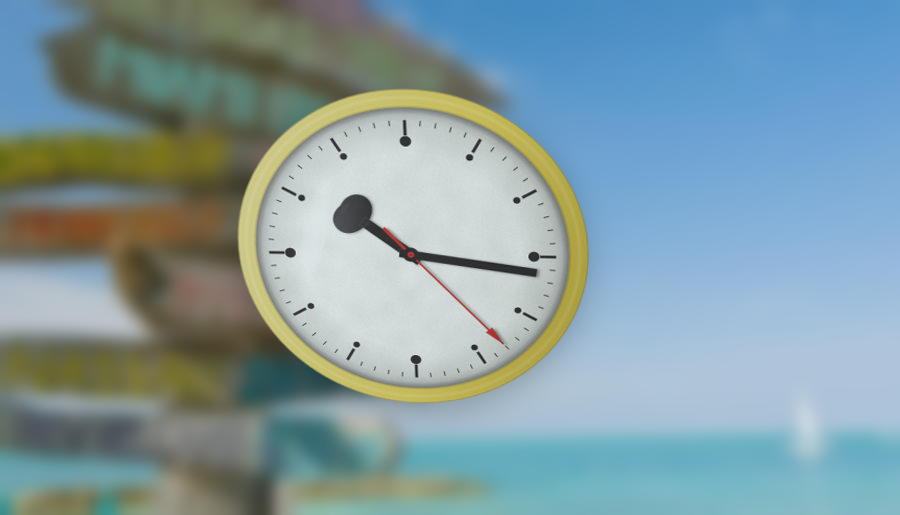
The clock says 10:16:23
